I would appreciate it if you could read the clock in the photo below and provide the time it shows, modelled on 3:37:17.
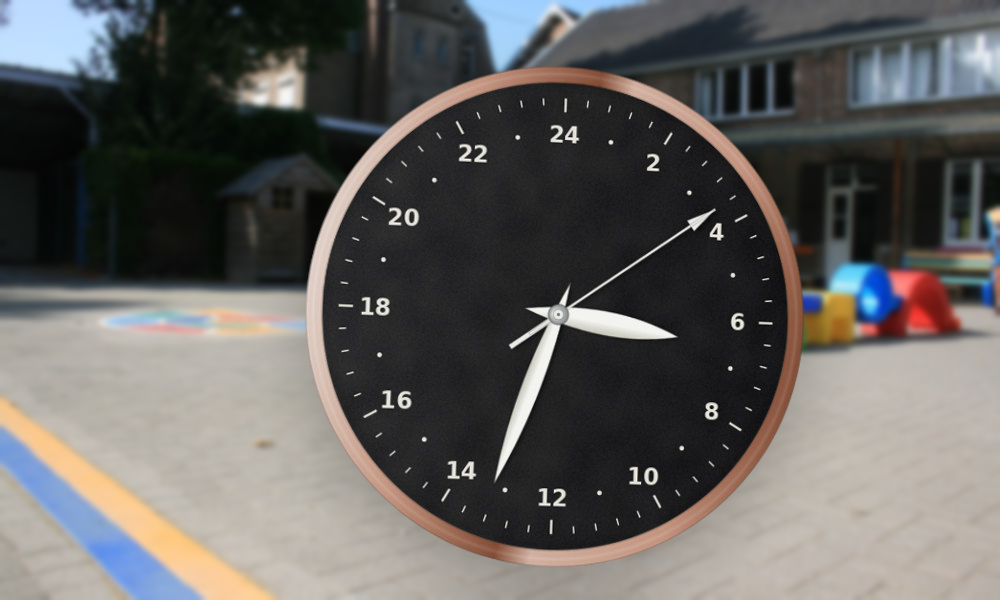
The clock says 6:33:09
